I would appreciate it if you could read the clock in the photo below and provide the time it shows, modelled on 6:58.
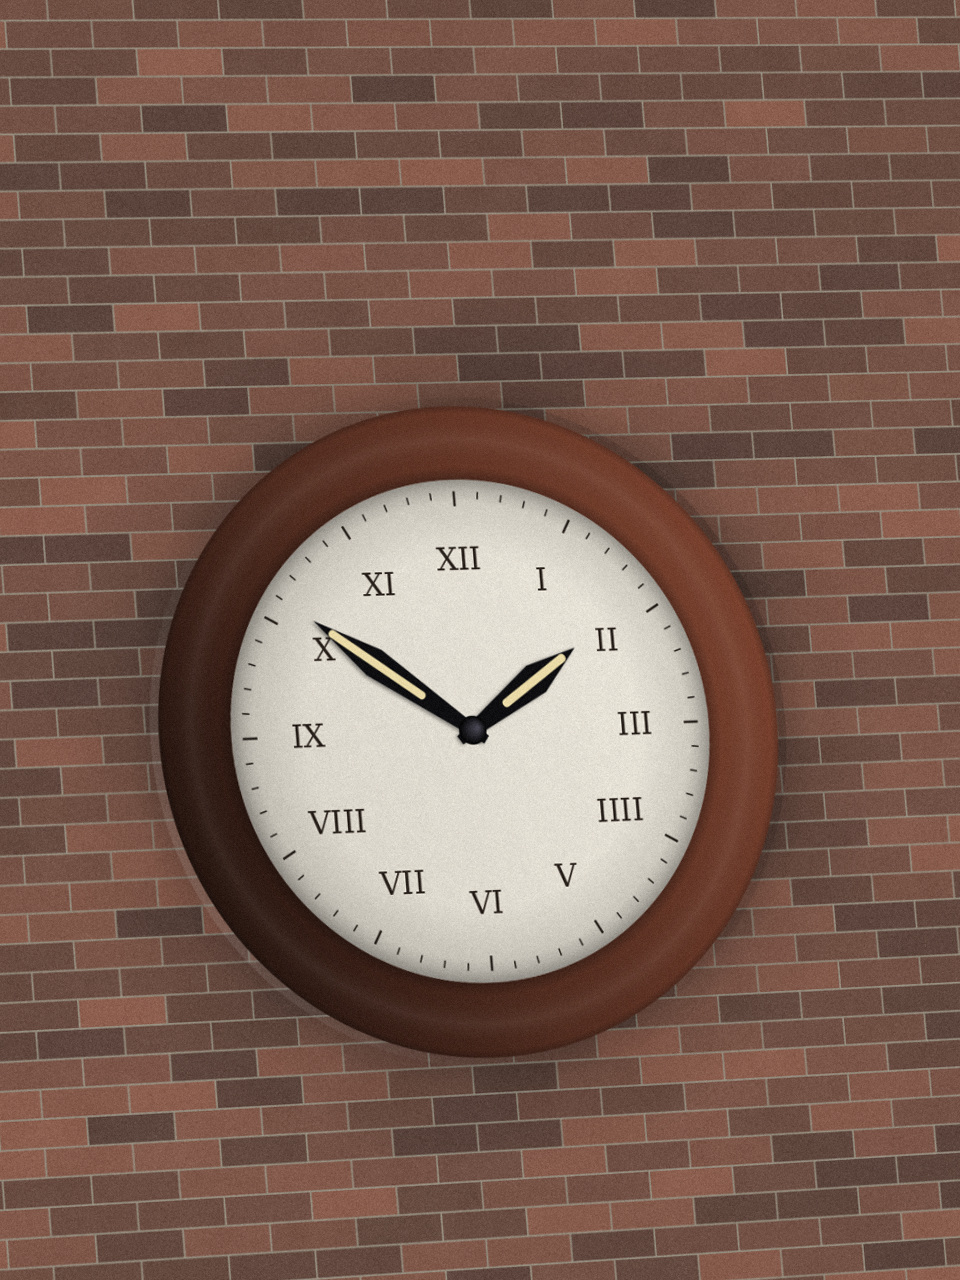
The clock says 1:51
